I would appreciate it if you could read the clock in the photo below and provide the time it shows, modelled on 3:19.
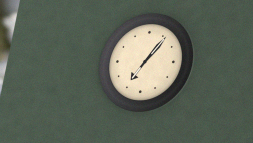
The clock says 7:06
